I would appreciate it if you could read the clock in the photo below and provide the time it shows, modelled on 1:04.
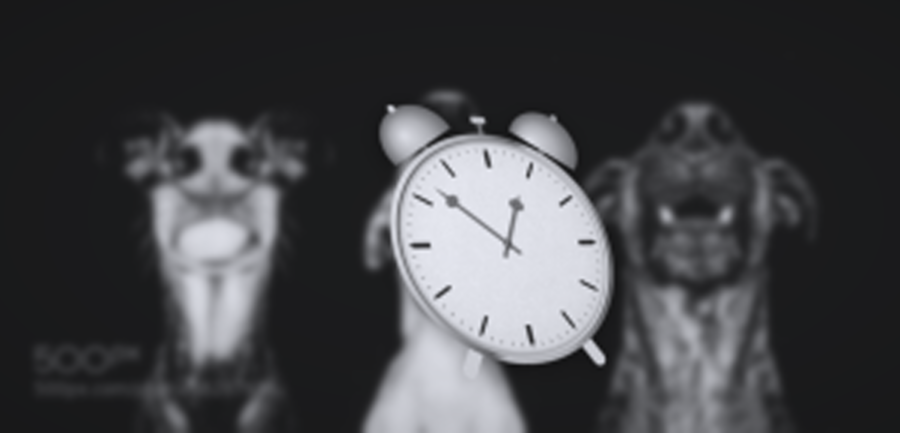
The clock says 12:52
